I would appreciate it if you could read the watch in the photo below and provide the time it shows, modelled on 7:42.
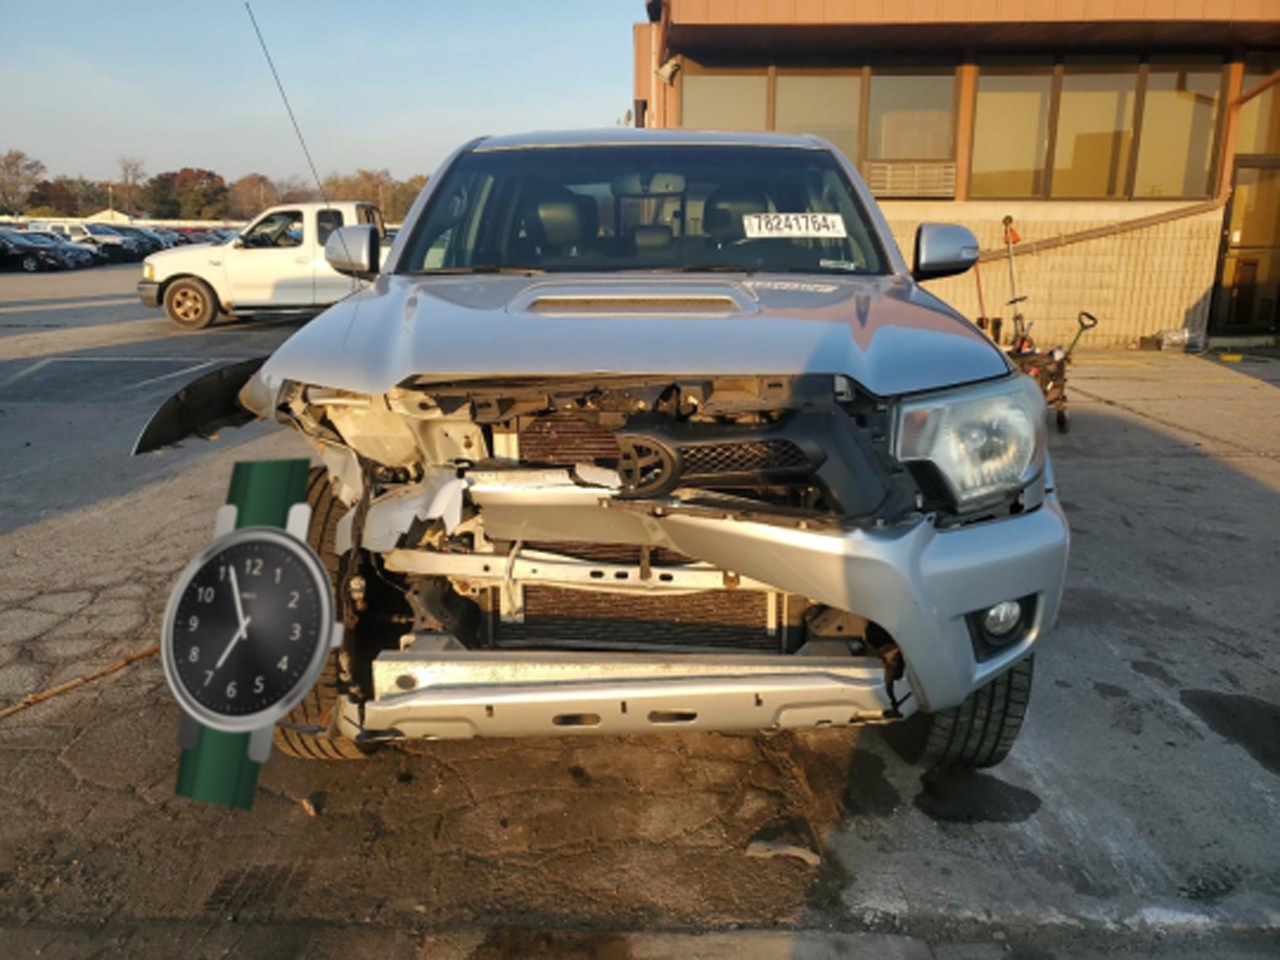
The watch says 6:56
